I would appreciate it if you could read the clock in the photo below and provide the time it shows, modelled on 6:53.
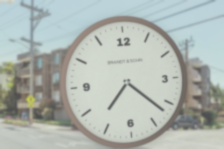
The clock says 7:22
